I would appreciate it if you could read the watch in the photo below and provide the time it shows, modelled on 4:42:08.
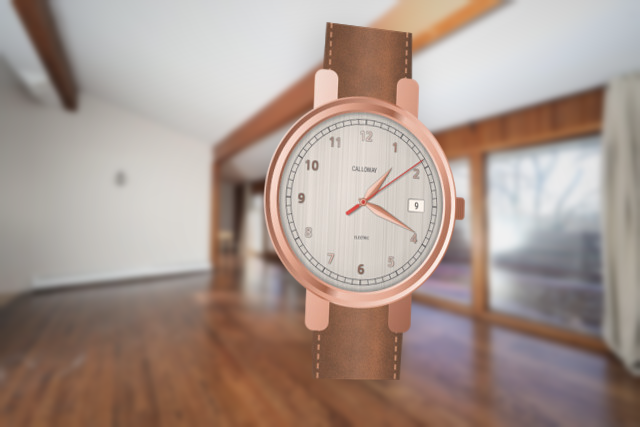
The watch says 1:19:09
